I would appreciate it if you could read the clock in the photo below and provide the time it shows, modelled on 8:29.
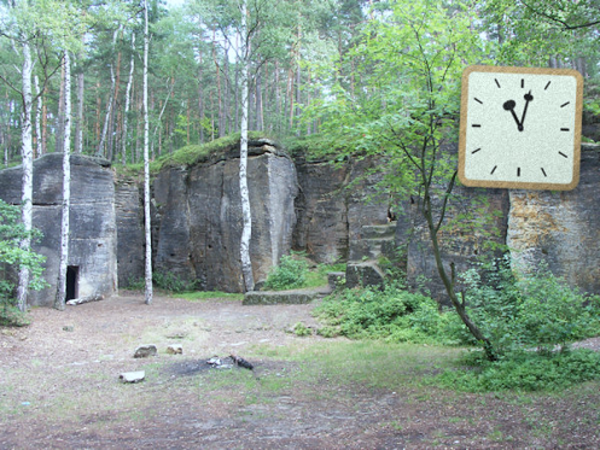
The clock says 11:02
